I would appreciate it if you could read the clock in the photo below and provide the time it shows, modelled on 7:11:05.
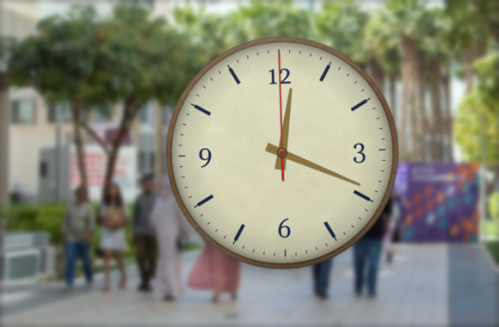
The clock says 12:19:00
